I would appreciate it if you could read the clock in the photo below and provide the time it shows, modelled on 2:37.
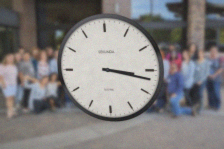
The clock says 3:17
